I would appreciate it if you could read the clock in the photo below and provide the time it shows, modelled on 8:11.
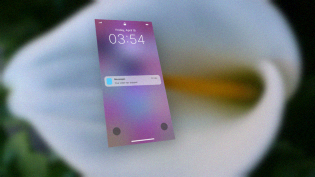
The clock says 3:54
